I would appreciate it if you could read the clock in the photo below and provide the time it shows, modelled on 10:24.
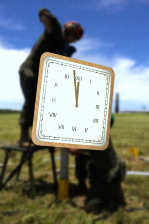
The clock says 11:58
